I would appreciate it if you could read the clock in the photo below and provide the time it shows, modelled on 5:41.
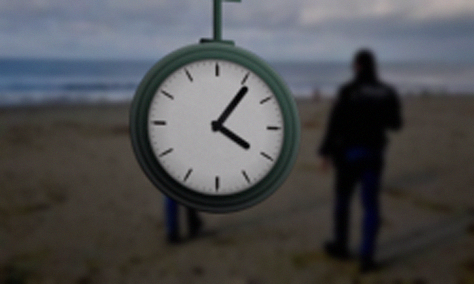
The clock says 4:06
